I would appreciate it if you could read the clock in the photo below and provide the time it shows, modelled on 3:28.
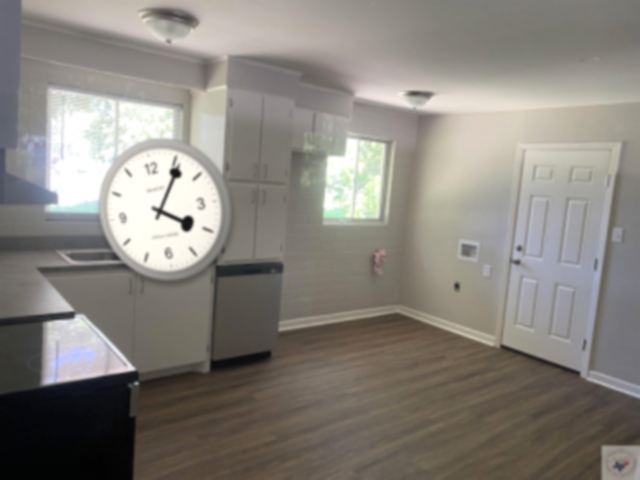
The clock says 4:06
